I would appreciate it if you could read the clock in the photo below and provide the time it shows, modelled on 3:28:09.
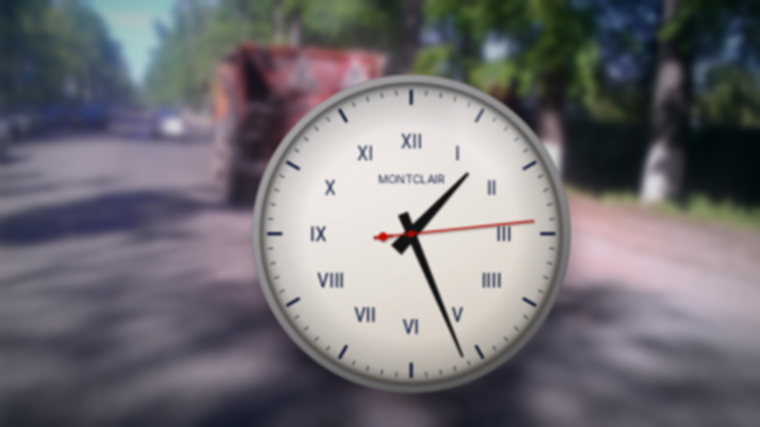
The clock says 1:26:14
